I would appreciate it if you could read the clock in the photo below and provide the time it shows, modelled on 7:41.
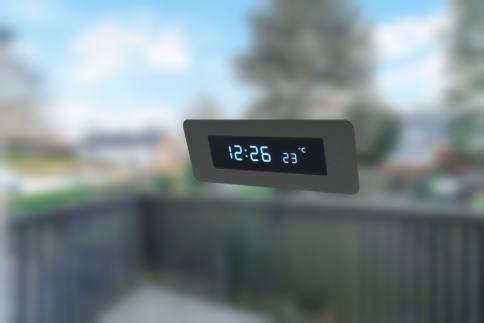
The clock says 12:26
